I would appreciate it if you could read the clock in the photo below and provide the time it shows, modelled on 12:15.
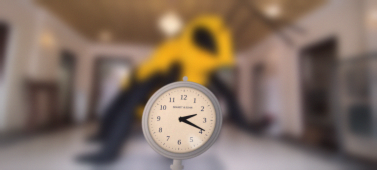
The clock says 2:19
